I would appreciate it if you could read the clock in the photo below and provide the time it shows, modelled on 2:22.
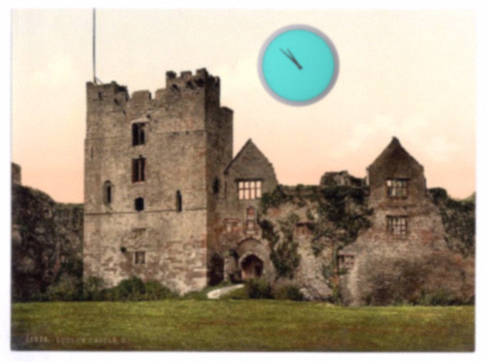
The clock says 10:52
